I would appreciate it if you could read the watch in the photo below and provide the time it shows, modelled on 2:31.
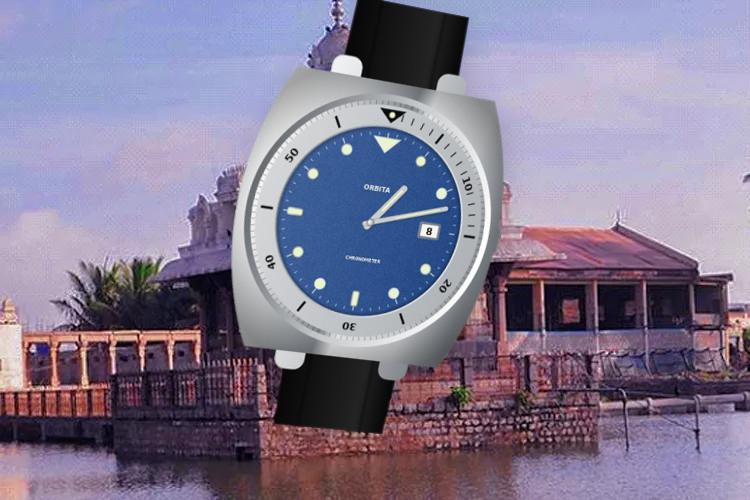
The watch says 1:12
